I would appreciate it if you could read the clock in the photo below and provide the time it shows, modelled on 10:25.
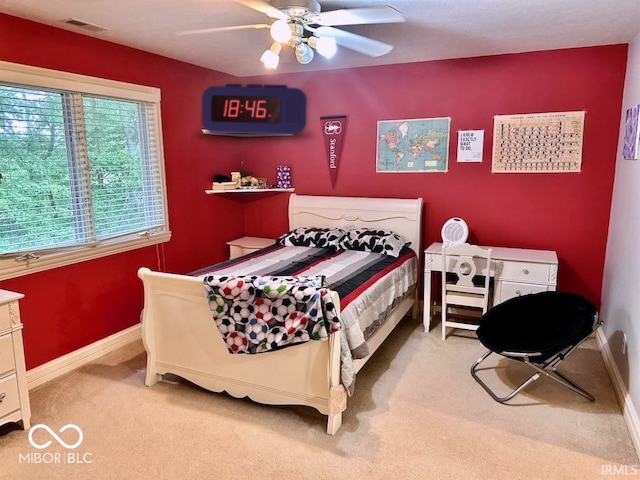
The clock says 18:46
